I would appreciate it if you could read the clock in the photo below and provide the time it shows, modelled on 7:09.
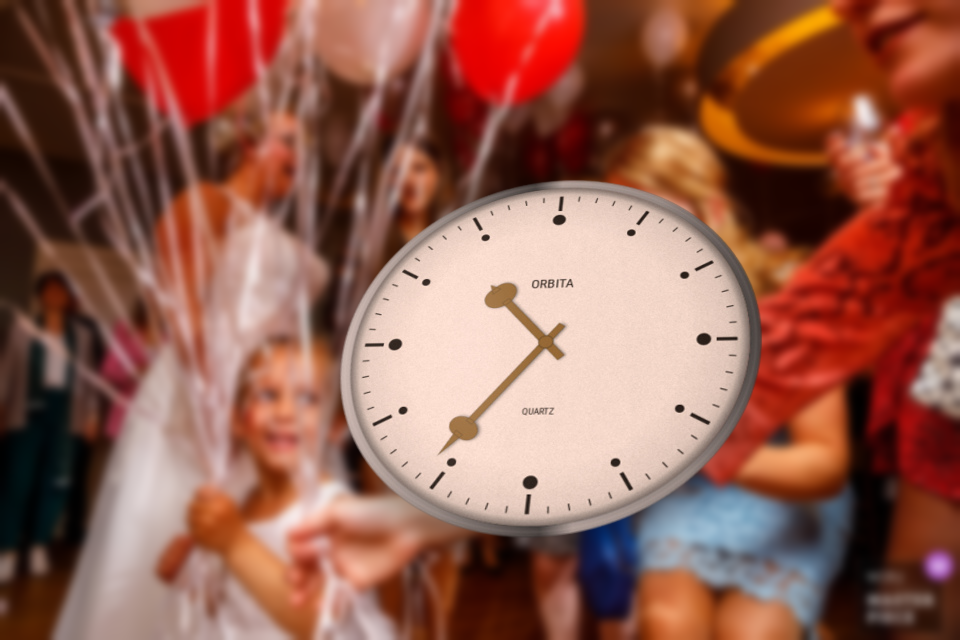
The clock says 10:36
